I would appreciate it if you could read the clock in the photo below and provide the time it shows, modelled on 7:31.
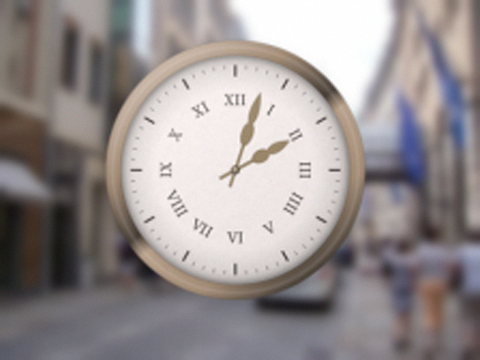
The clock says 2:03
